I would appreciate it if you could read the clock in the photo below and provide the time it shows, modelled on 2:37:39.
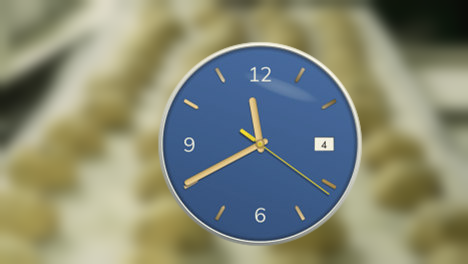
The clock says 11:40:21
